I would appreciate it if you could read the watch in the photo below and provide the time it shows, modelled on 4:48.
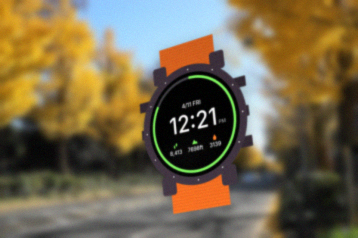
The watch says 12:21
